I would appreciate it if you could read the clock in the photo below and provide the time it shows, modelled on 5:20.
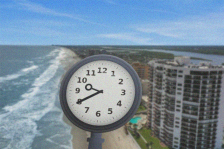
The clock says 9:40
